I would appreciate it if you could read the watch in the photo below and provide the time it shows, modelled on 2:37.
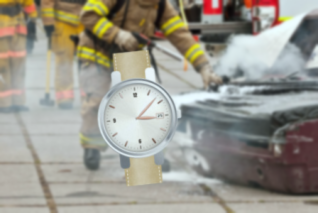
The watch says 3:08
